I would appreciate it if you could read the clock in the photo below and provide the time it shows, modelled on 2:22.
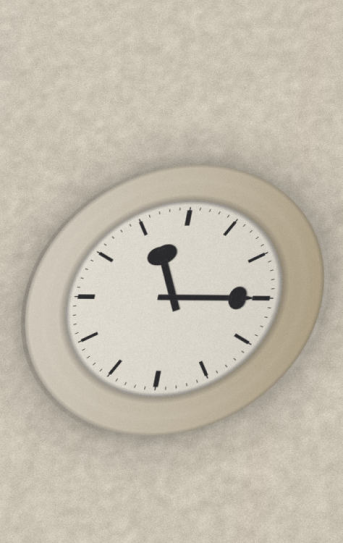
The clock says 11:15
